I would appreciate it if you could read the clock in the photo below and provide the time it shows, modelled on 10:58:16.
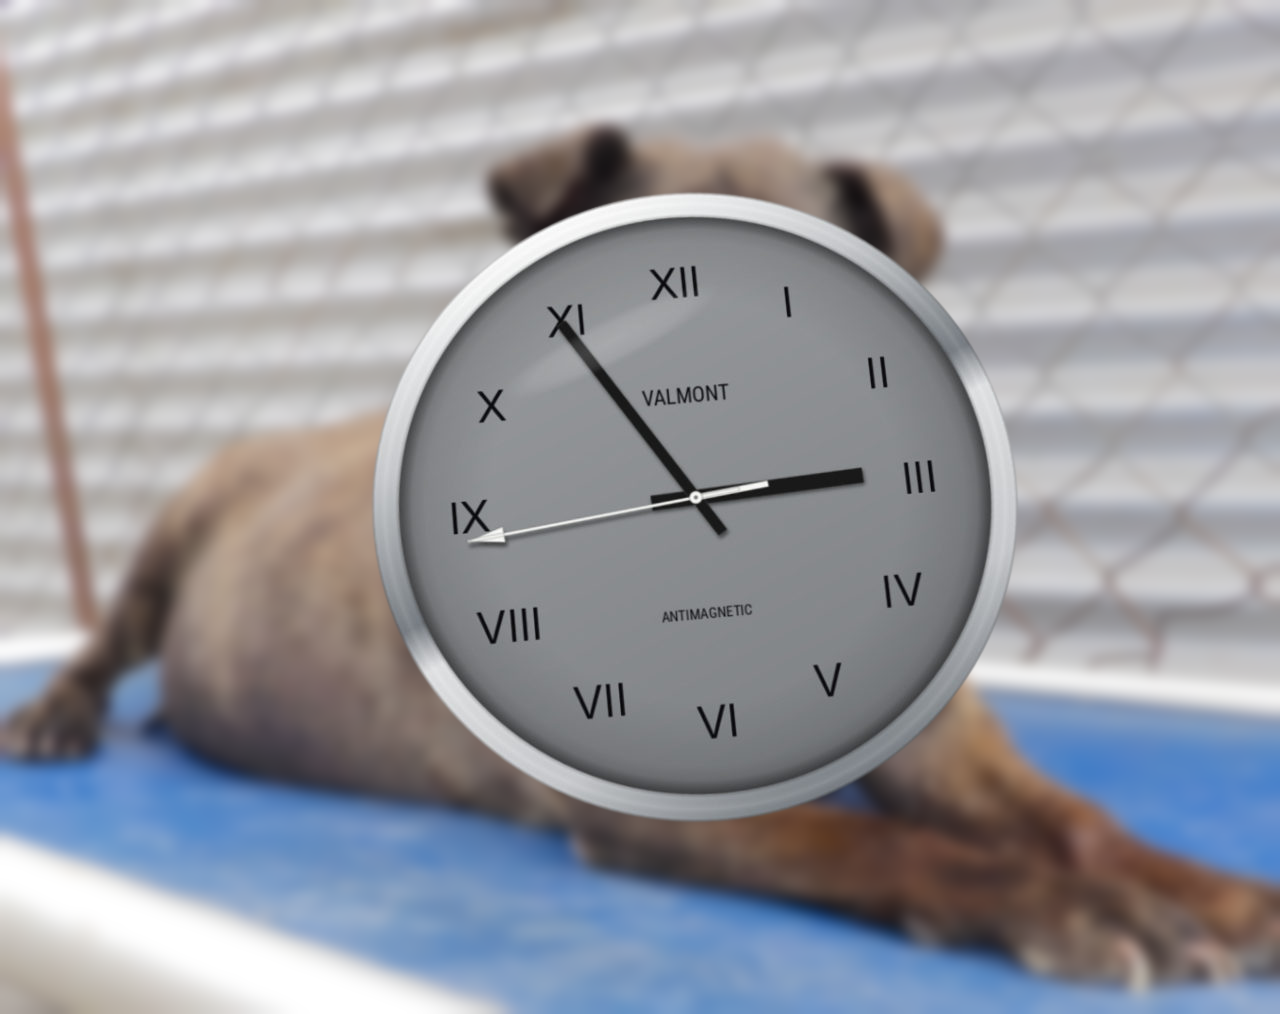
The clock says 2:54:44
